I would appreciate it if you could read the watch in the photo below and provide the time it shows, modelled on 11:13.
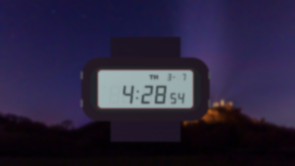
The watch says 4:28
